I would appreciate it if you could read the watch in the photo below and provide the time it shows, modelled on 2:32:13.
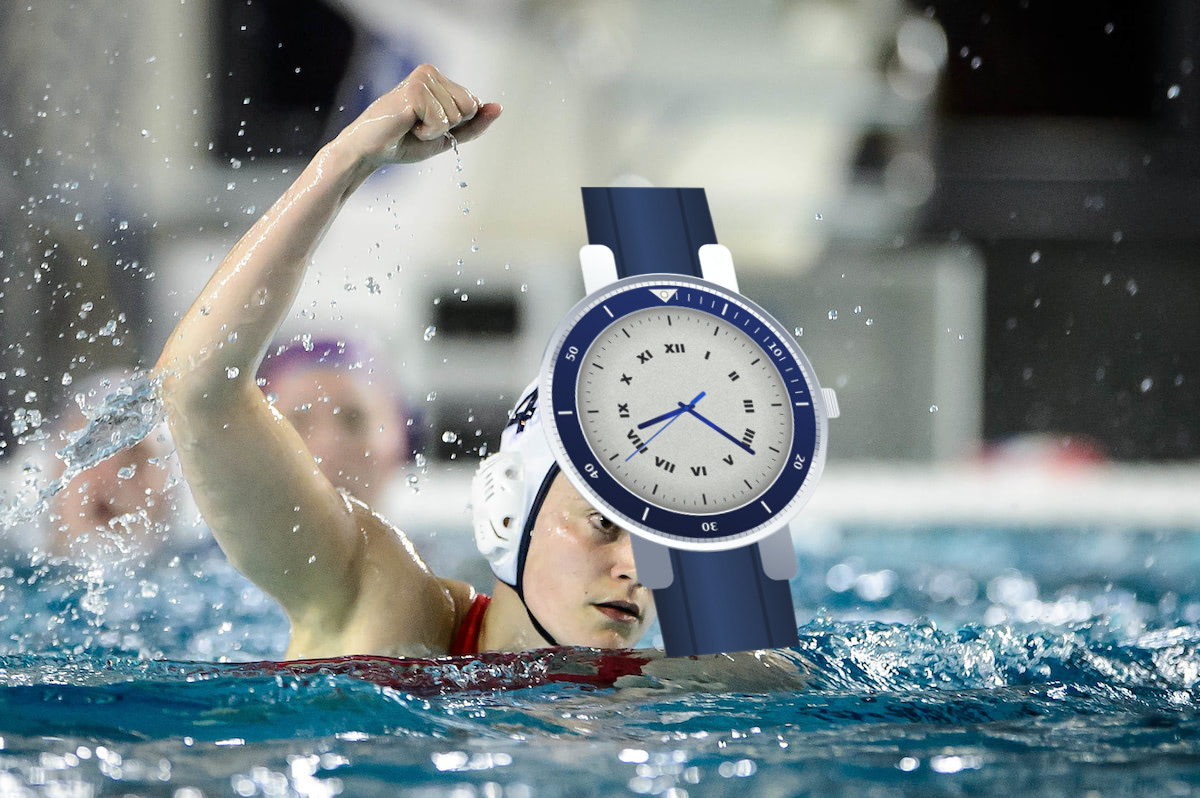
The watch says 8:21:39
